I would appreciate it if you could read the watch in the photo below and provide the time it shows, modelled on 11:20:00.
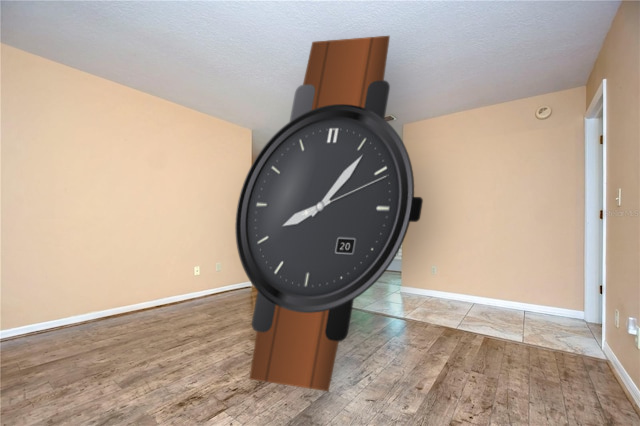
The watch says 8:06:11
